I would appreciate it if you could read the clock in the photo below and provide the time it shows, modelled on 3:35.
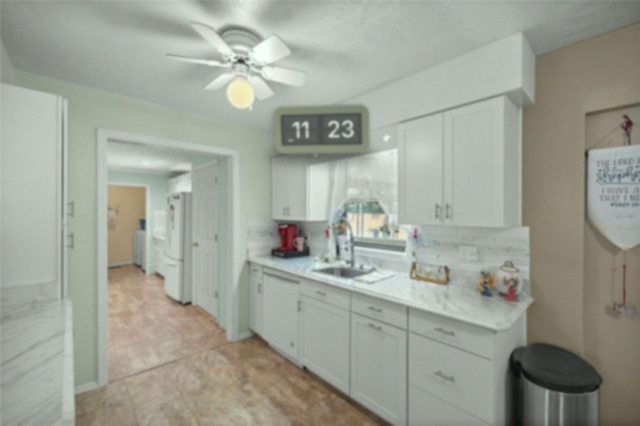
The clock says 11:23
